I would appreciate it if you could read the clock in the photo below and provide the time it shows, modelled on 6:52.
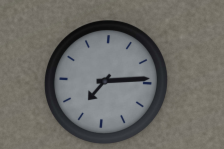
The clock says 7:14
